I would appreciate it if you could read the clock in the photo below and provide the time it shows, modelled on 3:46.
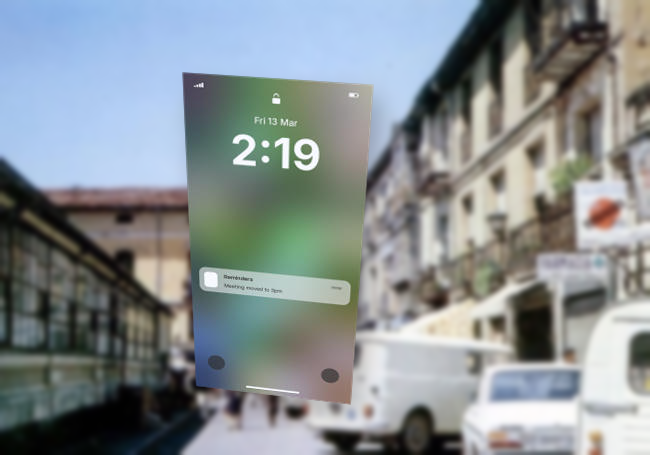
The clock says 2:19
